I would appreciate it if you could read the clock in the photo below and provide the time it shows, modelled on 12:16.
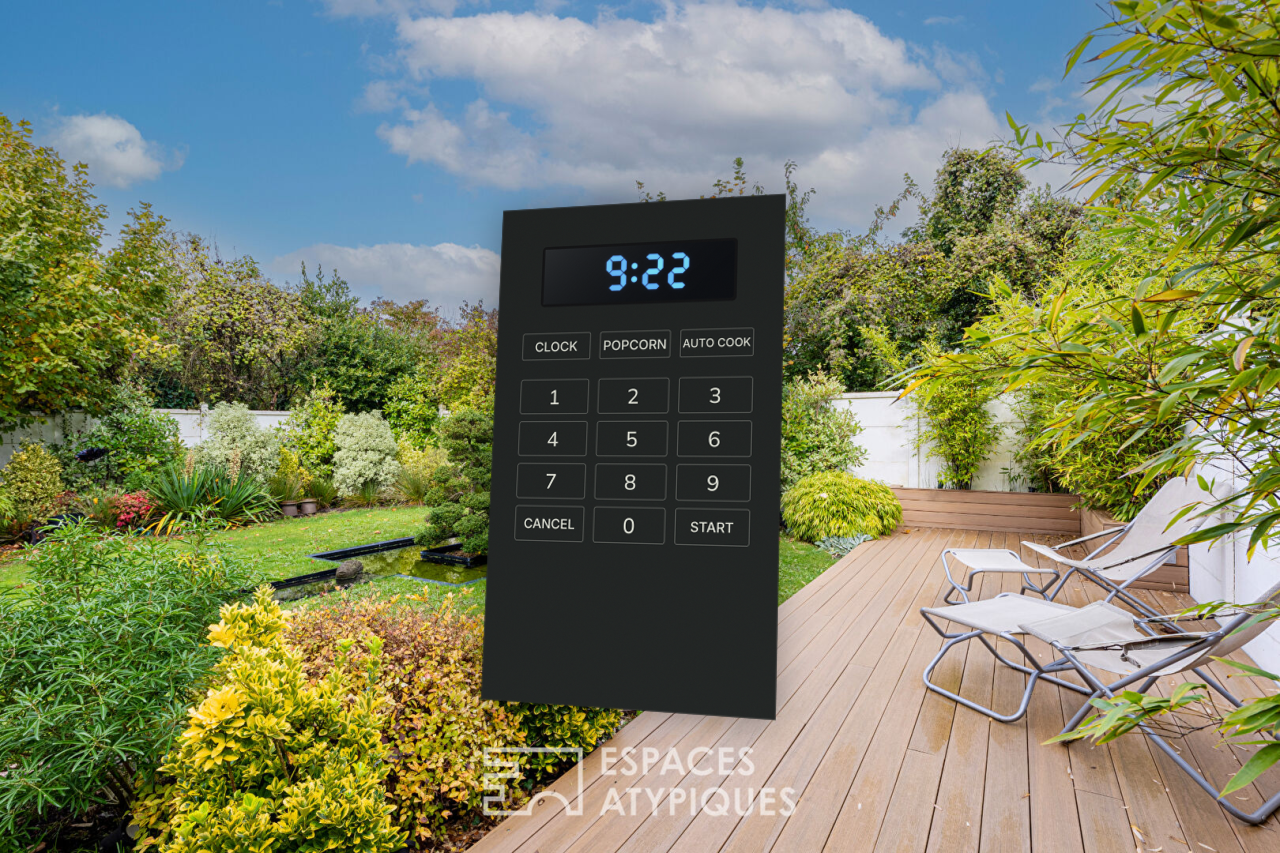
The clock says 9:22
